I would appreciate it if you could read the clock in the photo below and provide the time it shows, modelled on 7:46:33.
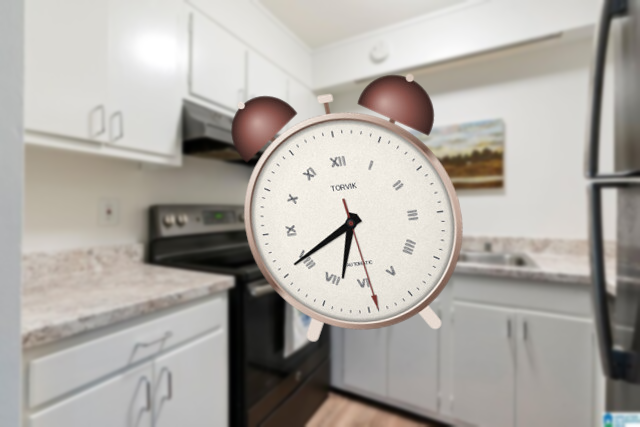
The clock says 6:40:29
